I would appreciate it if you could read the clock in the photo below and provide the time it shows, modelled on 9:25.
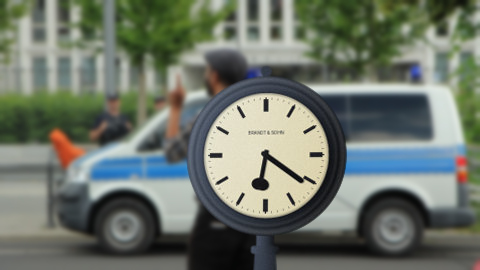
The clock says 6:21
